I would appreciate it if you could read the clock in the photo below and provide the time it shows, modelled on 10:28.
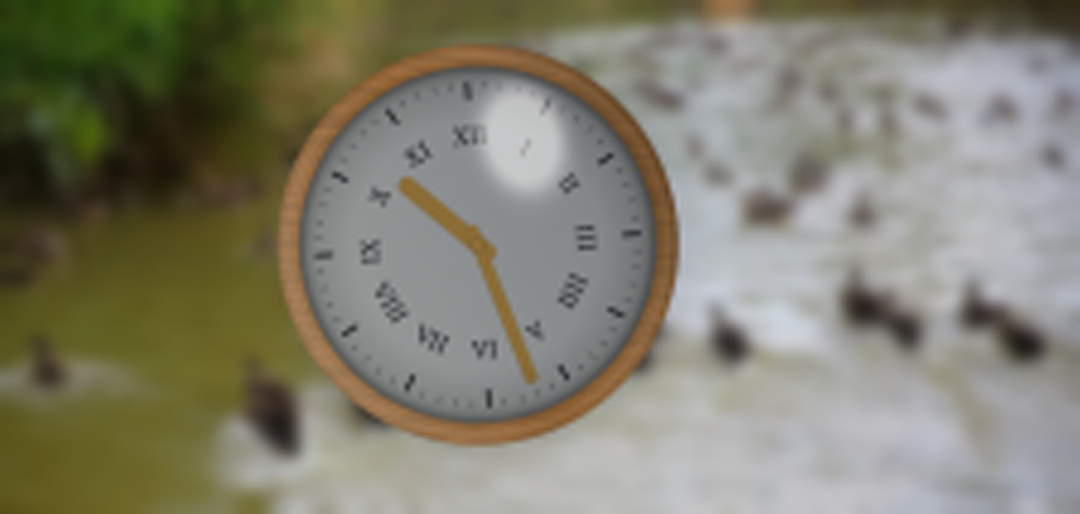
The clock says 10:27
